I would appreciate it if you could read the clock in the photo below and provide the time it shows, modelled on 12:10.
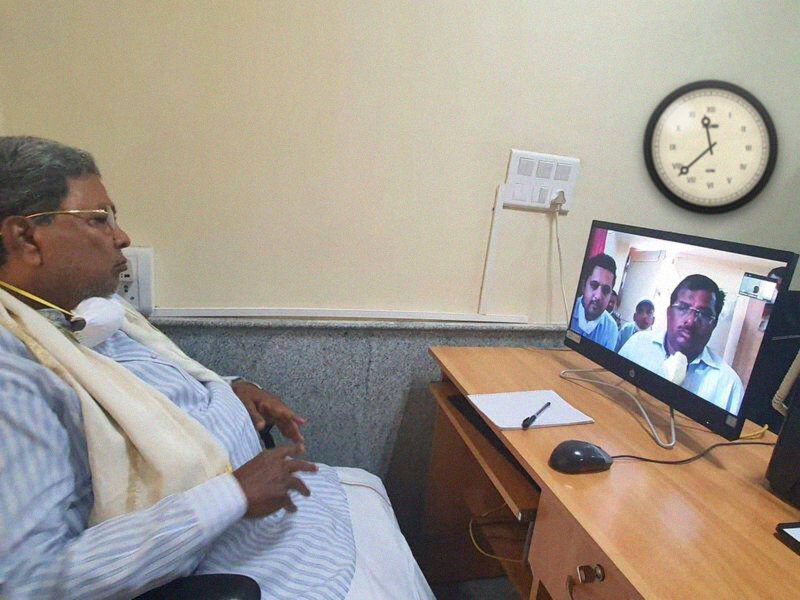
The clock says 11:38
